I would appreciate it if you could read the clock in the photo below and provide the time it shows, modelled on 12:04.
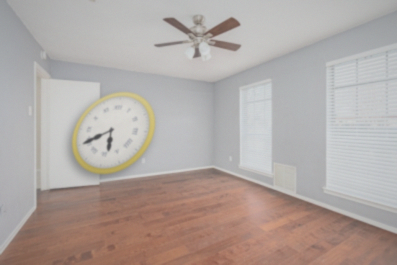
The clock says 5:40
